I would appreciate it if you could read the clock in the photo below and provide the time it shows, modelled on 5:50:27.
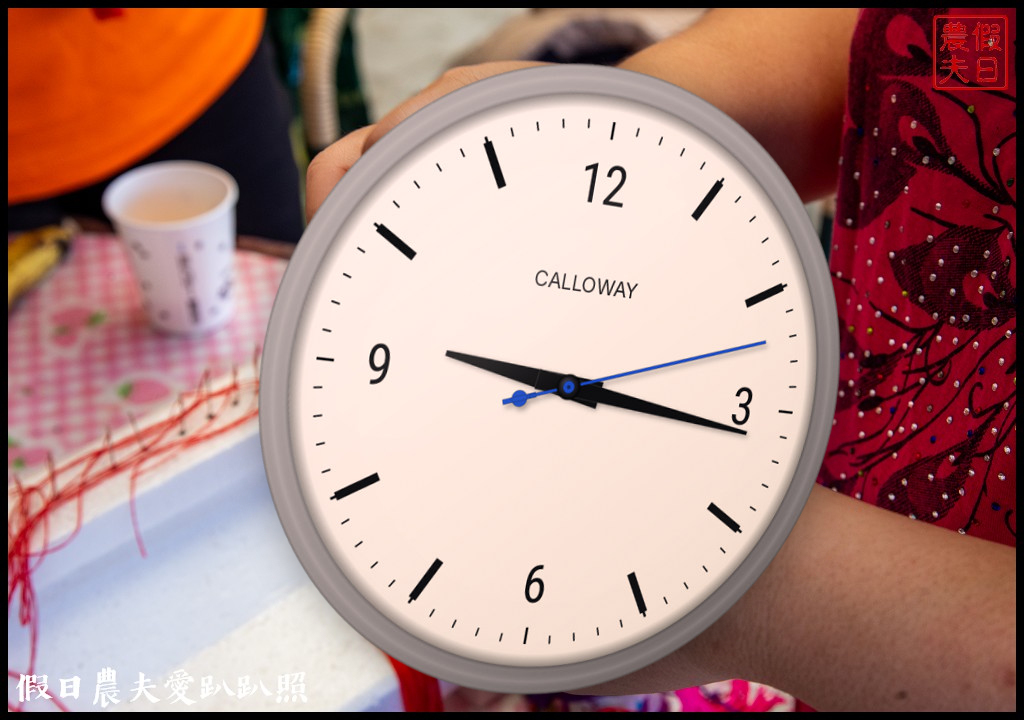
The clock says 9:16:12
